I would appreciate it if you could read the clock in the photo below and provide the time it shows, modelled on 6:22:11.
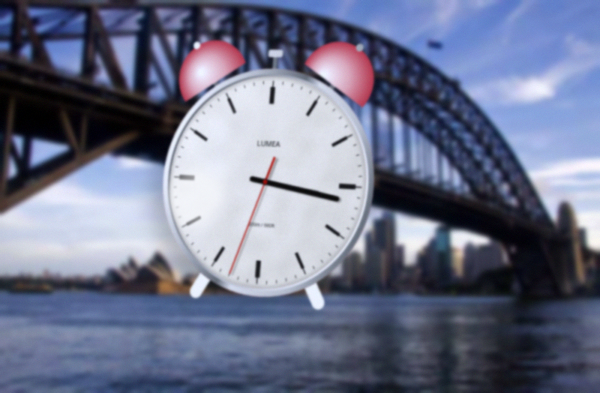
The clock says 3:16:33
